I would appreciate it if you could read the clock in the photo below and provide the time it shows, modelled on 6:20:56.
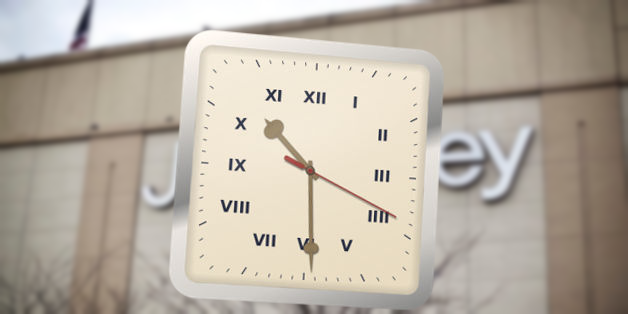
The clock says 10:29:19
